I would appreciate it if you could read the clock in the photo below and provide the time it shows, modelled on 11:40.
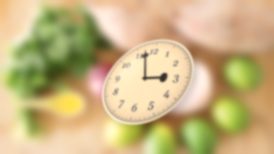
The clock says 2:57
